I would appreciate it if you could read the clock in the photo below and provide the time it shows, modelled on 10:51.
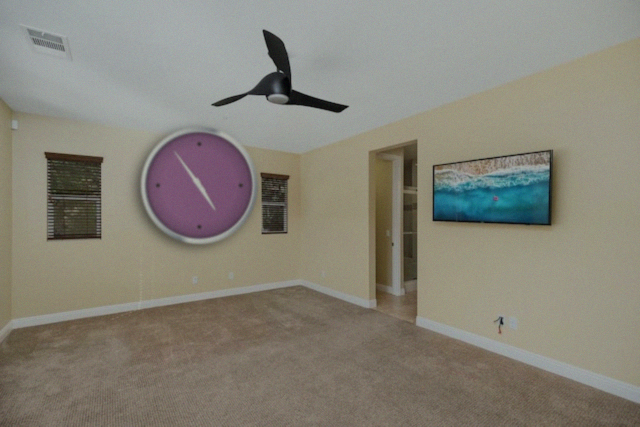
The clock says 4:54
